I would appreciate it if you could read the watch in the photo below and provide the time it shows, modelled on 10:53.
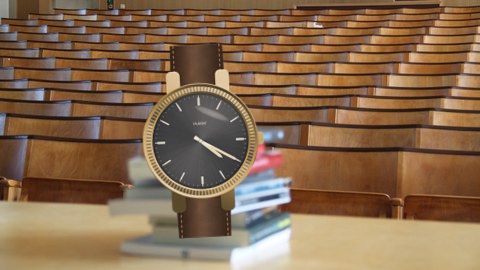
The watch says 4:20
